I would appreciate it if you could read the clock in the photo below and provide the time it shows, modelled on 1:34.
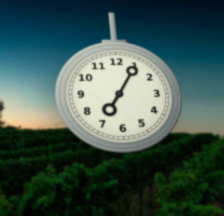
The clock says 7:05
